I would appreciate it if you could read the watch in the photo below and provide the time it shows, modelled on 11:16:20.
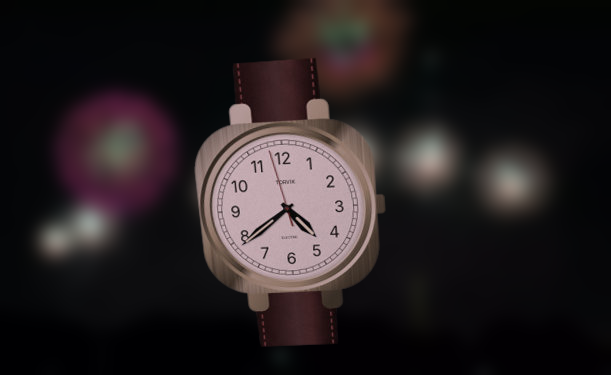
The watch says 4:38:58
